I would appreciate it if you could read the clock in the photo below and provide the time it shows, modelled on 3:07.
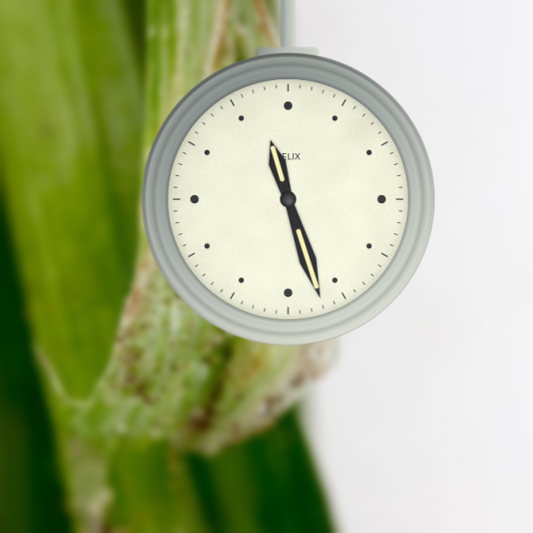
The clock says 11:27
